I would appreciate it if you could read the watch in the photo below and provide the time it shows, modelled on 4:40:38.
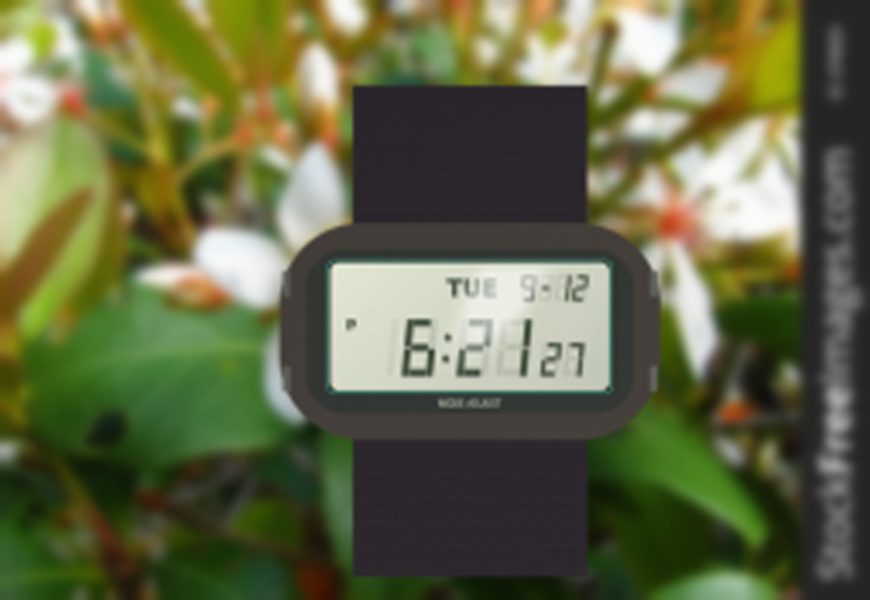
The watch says 6:21:27
